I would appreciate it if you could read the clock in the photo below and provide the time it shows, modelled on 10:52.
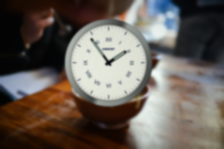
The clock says 1:54
